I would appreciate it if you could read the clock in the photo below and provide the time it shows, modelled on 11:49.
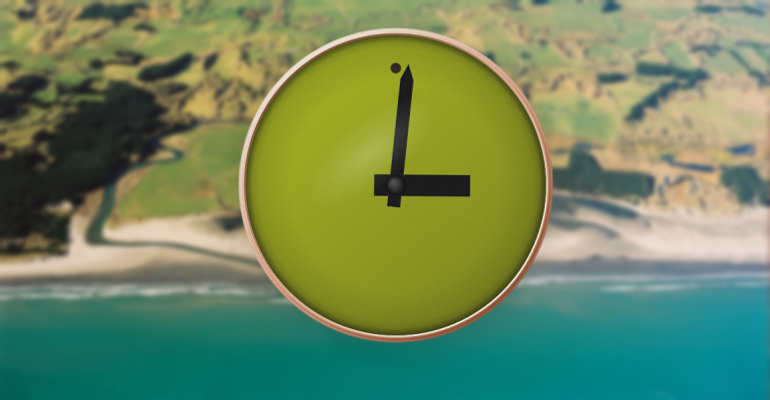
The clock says 3:01
